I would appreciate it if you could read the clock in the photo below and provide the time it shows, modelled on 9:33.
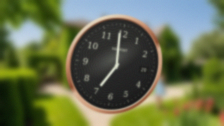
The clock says 6:59
